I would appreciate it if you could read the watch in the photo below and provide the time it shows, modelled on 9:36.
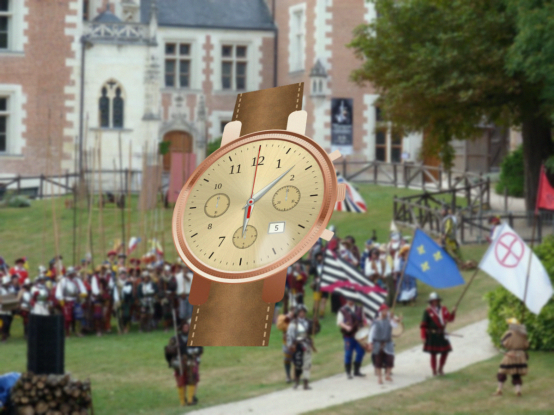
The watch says 6:08
